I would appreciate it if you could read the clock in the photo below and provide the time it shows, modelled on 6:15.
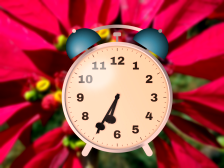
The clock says 6:35
